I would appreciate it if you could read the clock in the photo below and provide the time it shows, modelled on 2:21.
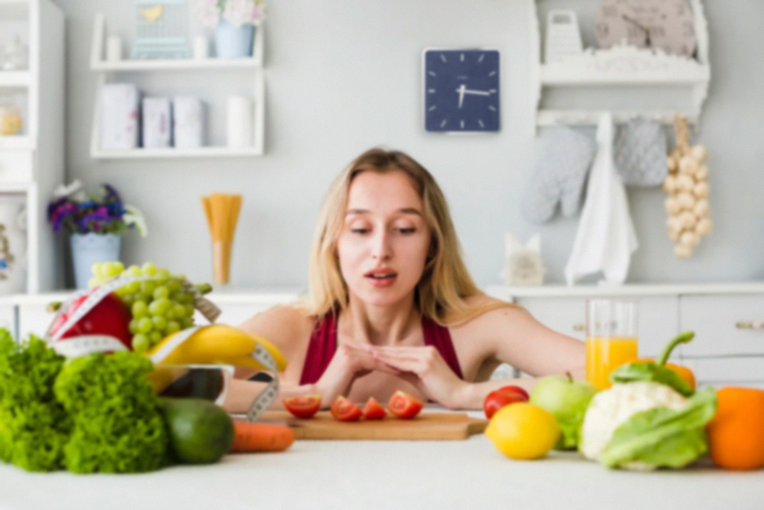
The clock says 6:16
